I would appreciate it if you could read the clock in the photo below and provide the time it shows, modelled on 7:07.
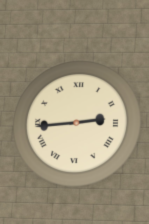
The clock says 2:44
